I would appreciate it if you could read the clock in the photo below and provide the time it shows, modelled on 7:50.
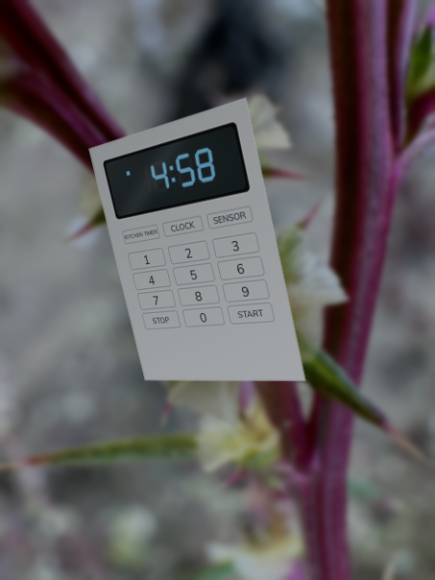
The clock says 4:58
